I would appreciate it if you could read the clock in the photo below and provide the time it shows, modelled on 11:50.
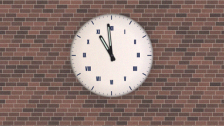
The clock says 10:59
